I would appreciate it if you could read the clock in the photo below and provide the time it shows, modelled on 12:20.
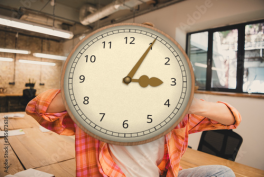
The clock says 3:05
